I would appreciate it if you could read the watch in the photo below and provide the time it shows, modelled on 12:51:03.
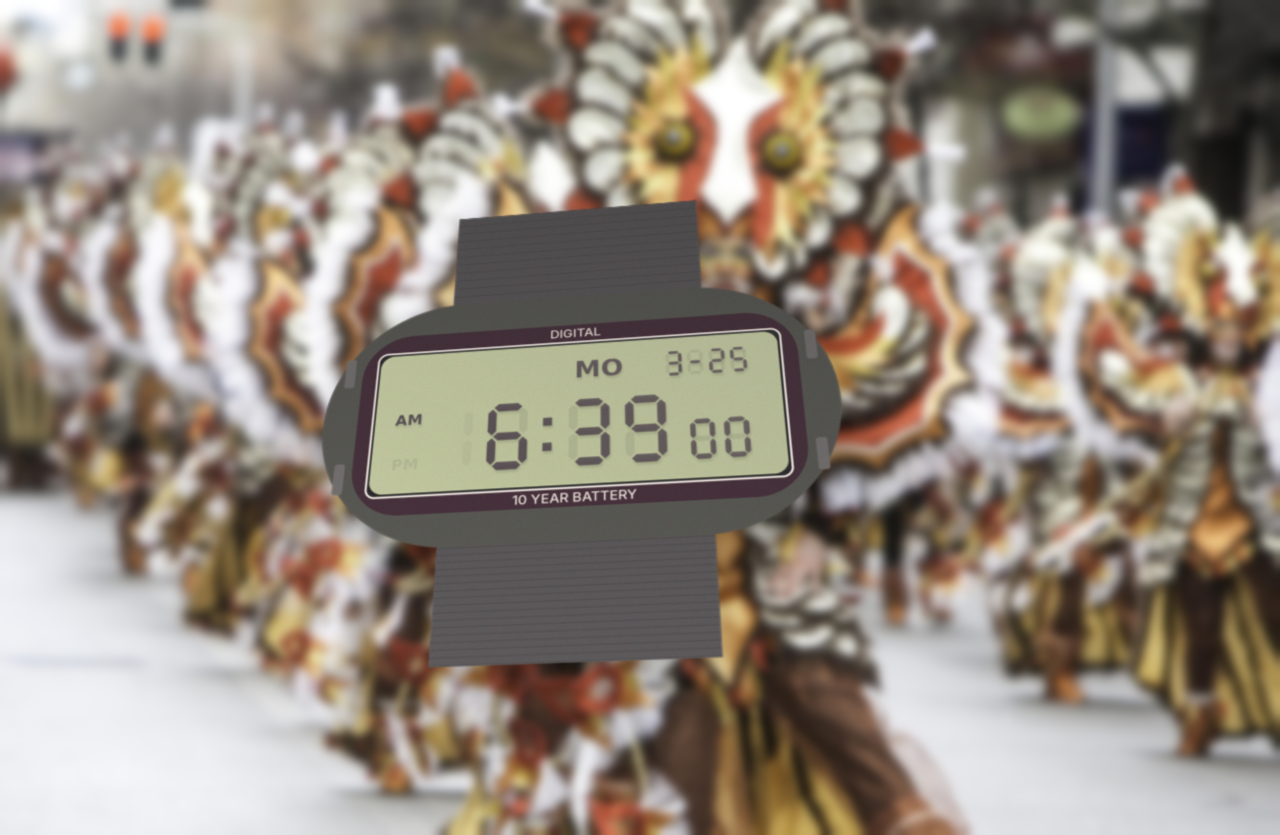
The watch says 6:39:00
